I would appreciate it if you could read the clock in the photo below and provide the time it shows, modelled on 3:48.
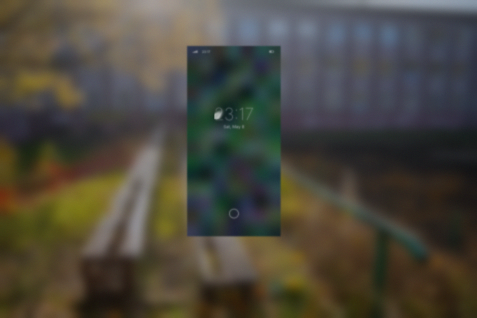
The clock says 23:17
